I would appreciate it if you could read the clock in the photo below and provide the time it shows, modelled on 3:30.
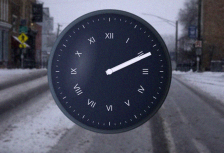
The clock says 2:11
